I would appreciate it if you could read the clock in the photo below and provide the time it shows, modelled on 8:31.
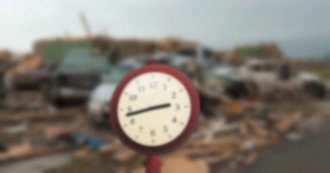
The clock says 2:43
